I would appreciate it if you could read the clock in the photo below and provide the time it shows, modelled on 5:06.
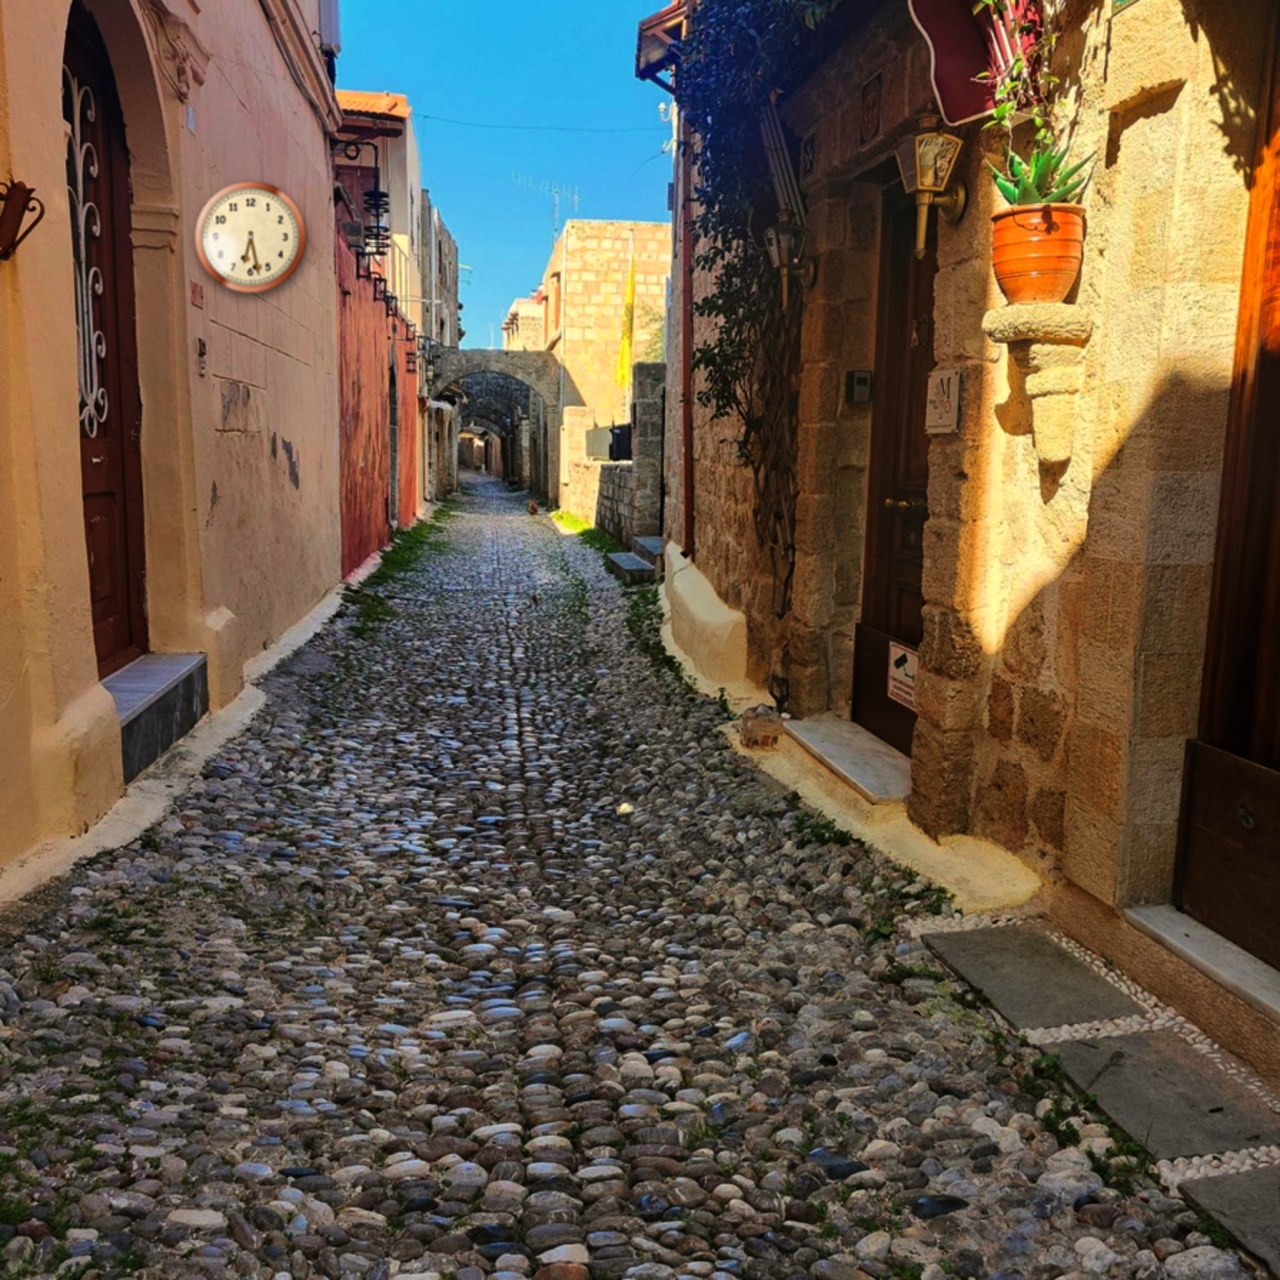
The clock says 6:28
